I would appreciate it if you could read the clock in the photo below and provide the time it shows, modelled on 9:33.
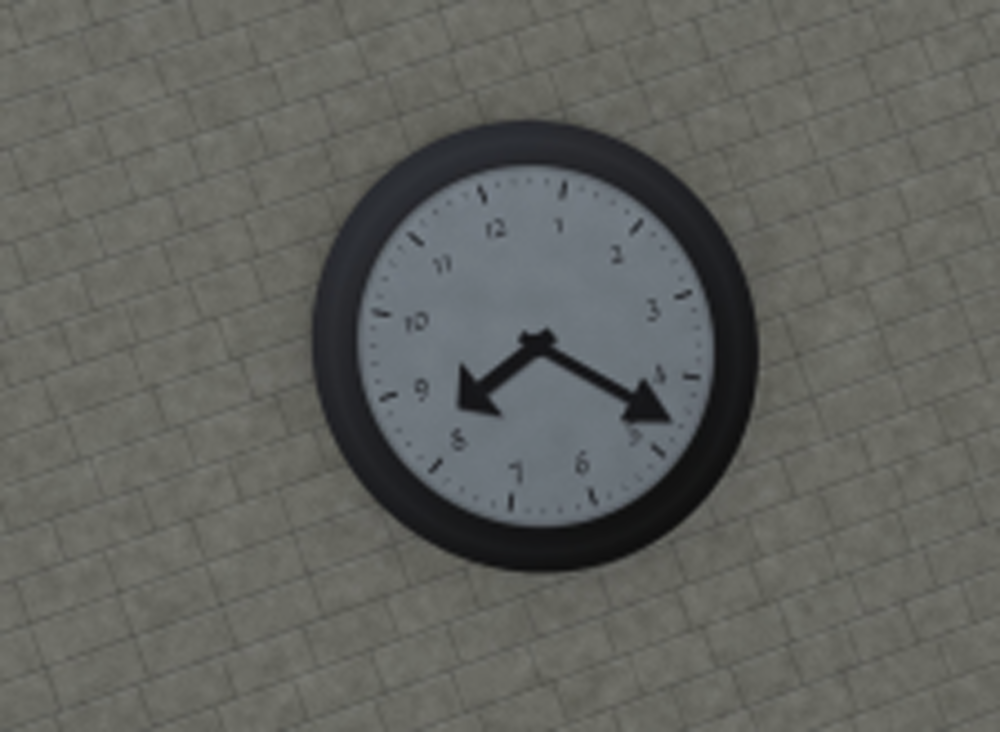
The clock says 8:23
